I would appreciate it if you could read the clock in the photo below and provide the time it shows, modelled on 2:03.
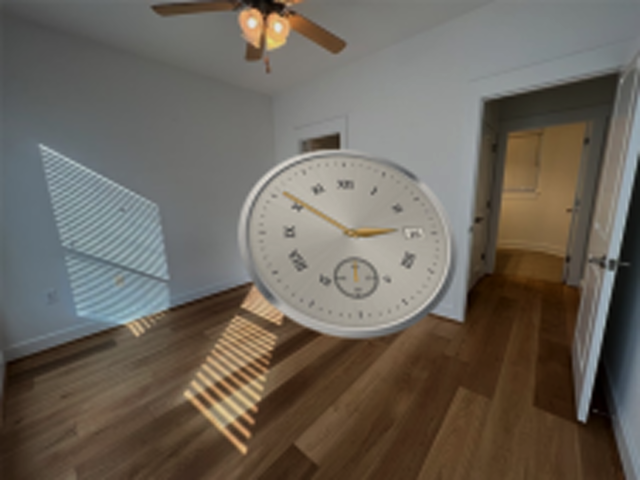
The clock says 2:51
